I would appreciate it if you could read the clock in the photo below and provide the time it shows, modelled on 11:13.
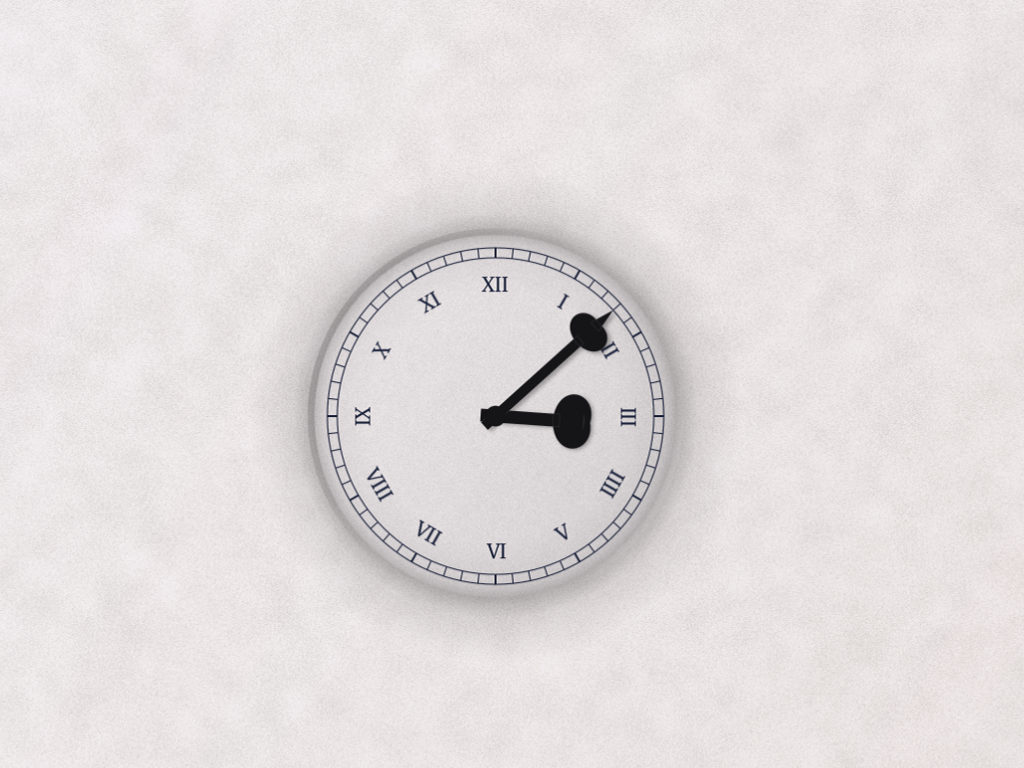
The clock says 3:08
